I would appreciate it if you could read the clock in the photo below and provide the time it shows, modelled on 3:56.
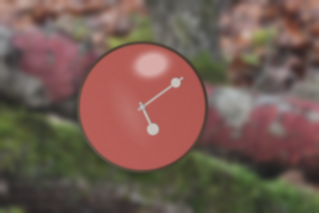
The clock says 5:09
